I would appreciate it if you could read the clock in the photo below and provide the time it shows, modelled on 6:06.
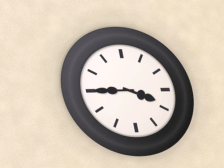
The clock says 3:45
